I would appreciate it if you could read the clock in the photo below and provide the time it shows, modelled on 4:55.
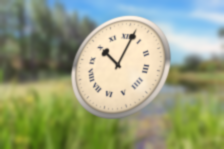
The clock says 10:02
